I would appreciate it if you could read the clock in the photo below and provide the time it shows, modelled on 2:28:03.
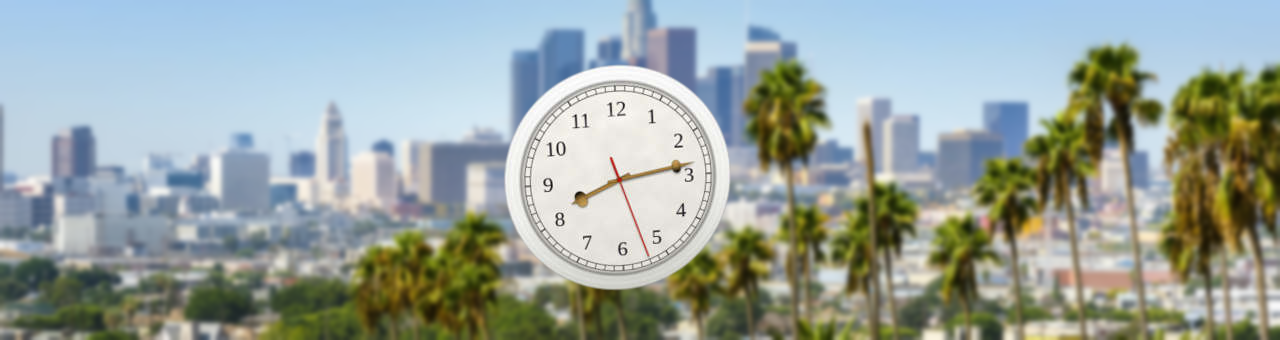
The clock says 8:13:27
